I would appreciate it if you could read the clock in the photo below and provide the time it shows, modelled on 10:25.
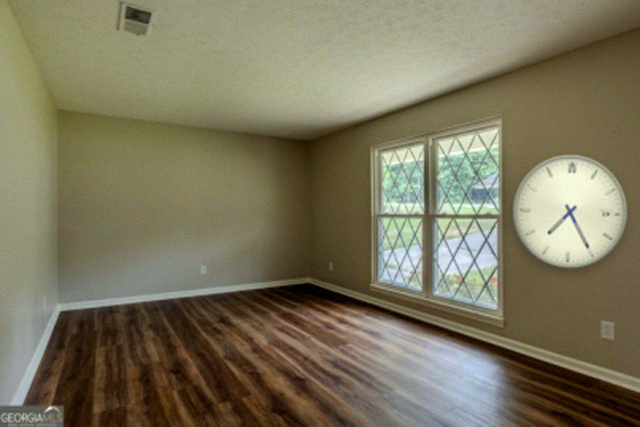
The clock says 7:25
